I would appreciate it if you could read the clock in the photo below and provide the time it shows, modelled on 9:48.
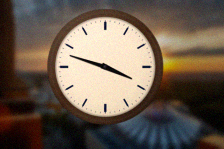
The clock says 3:48
